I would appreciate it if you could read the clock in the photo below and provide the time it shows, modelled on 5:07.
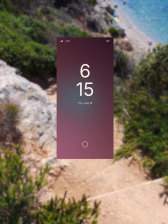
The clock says 6:15
